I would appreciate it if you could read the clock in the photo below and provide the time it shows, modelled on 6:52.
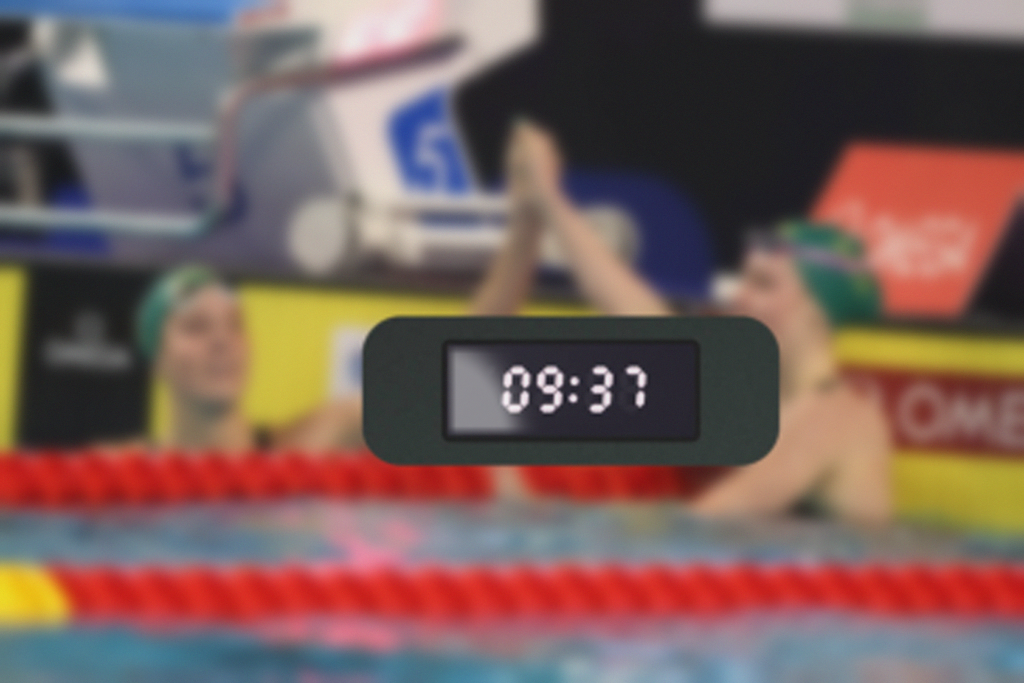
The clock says 9:37
